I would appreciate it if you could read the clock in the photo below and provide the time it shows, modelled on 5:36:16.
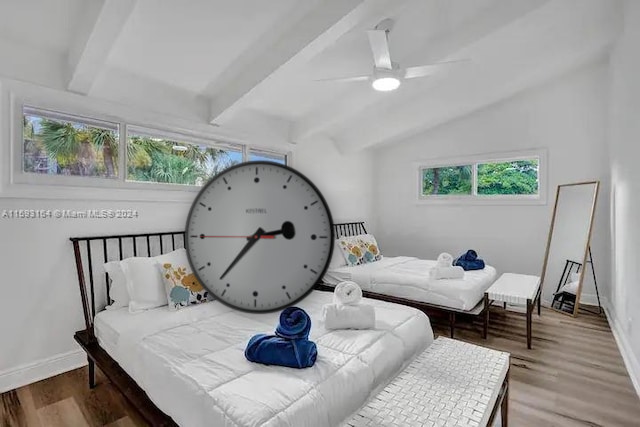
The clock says 2:36:45
